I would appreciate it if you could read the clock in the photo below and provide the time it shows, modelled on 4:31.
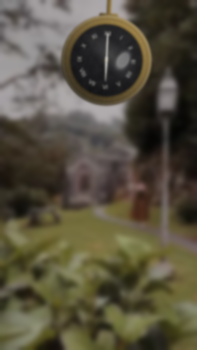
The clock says 6:00
